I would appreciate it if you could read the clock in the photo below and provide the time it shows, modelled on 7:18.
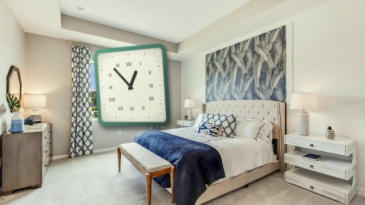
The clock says 12:53
